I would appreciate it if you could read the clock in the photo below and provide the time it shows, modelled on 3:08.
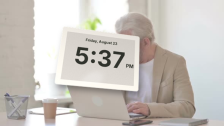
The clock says 5:37
